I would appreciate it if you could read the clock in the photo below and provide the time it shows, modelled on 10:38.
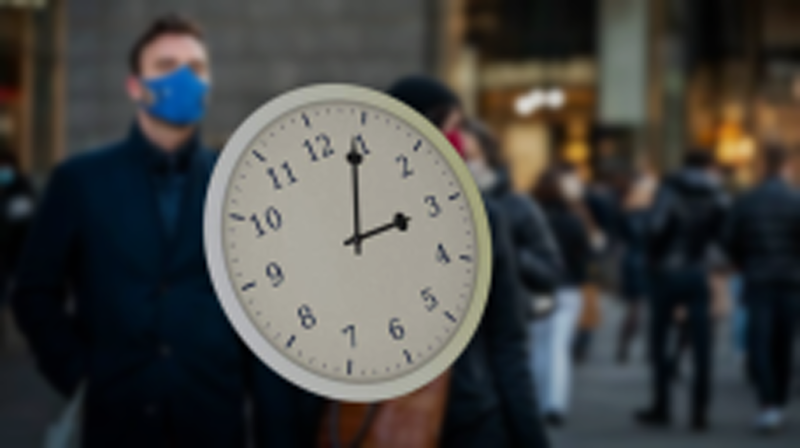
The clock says 3:04
